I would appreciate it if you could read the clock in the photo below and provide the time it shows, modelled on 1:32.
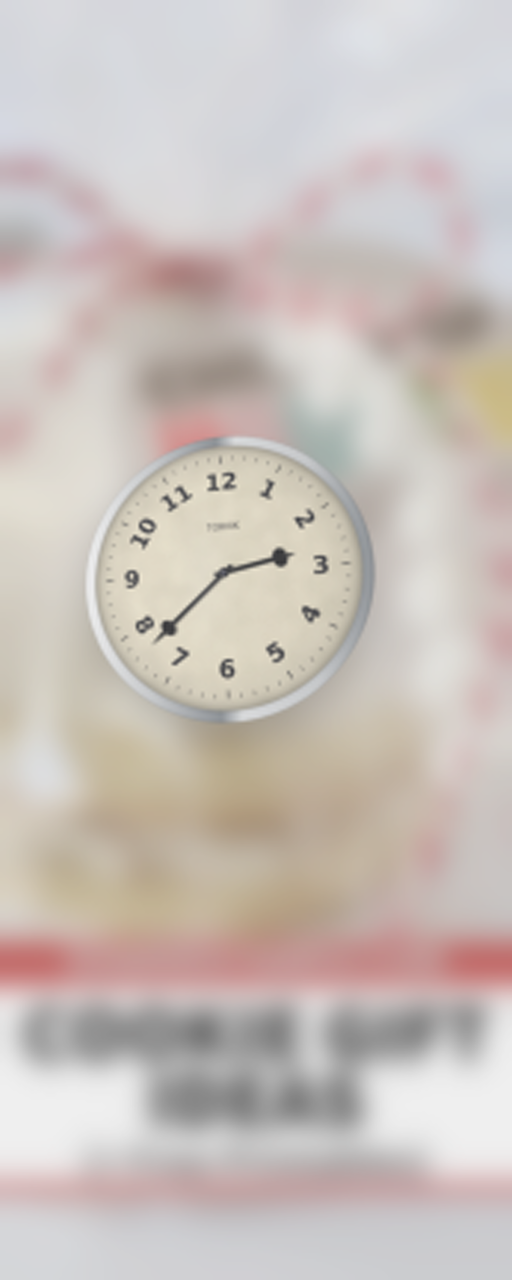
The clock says 2:38
